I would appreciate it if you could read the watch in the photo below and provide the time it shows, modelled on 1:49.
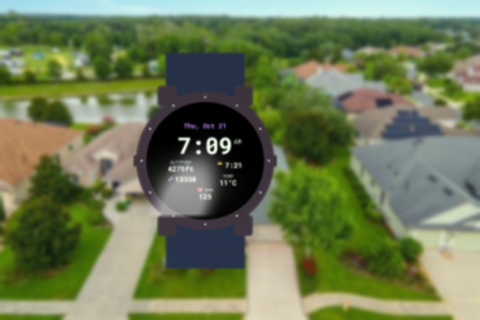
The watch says 7:09
